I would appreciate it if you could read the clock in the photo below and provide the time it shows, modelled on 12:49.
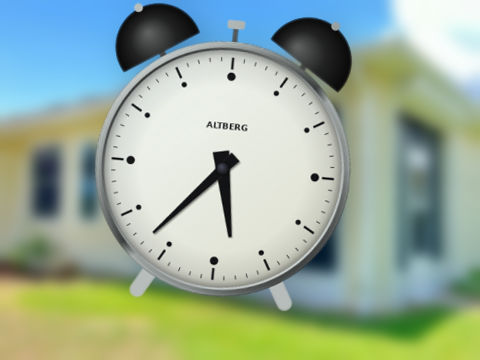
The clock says 5:37
